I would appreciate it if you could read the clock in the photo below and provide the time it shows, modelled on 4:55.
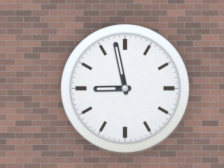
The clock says 8:58
